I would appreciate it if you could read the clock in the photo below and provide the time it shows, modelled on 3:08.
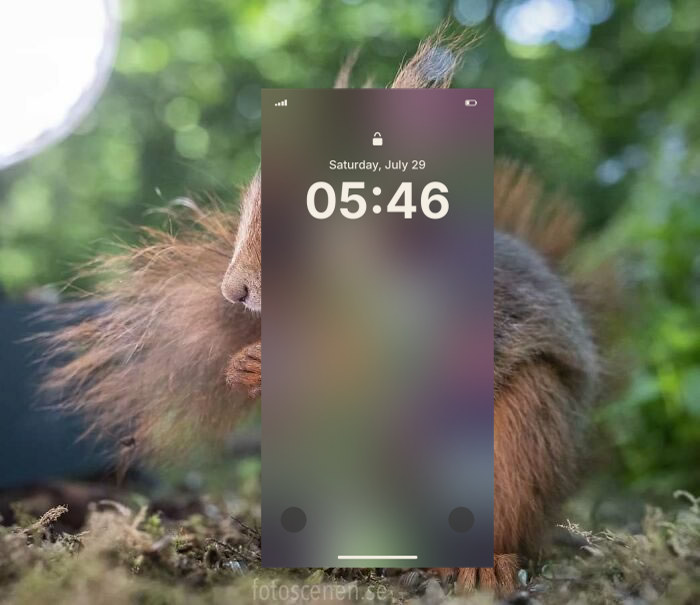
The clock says 5:46
